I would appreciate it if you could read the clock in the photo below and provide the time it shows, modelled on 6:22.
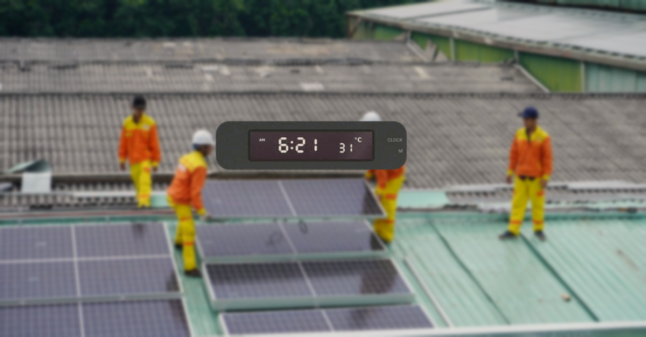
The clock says 6:21
